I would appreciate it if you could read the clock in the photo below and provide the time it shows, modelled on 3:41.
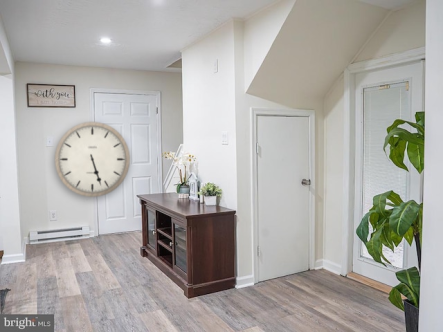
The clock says 5:27
